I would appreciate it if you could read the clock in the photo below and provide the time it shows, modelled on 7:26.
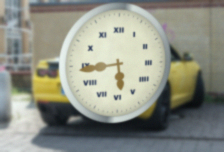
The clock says 5:44
